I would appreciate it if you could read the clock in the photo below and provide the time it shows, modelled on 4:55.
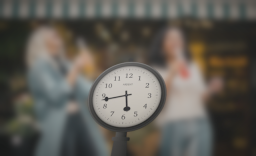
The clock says 5:43
